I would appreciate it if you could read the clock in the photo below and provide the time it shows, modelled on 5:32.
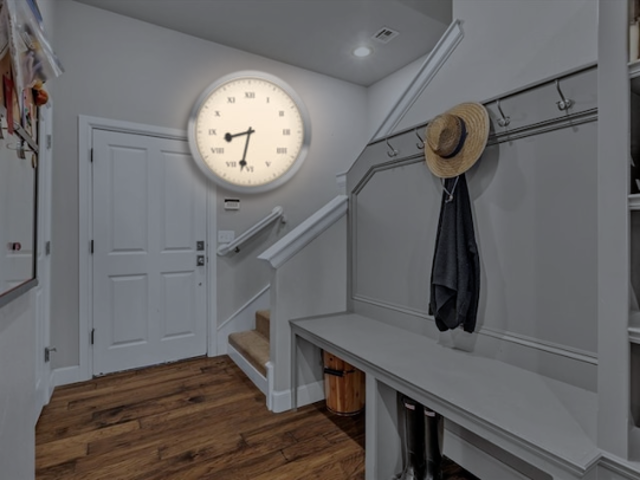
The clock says 8:32
